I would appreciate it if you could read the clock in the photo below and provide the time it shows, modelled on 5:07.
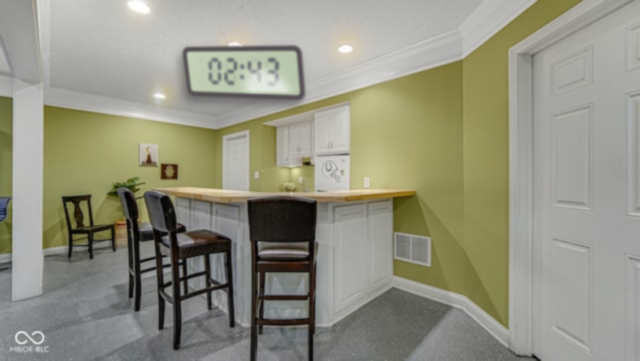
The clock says 2:43
